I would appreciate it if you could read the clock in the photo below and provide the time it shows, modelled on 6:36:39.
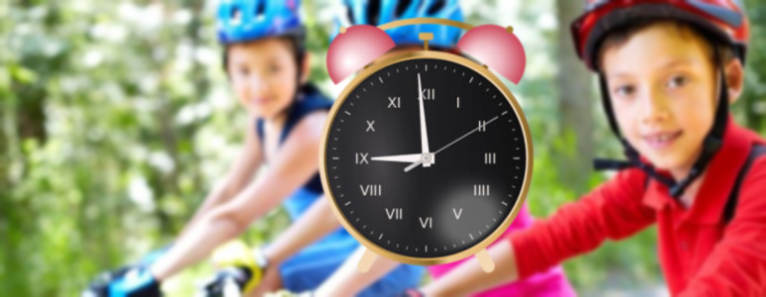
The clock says 8:59:10
